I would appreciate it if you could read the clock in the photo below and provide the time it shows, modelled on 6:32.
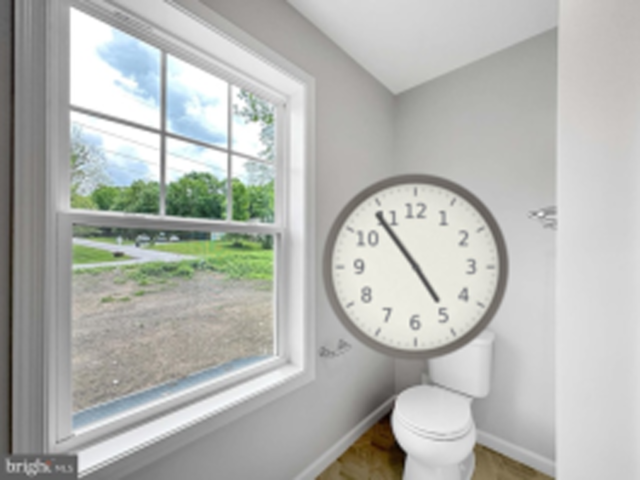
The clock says 4:54
